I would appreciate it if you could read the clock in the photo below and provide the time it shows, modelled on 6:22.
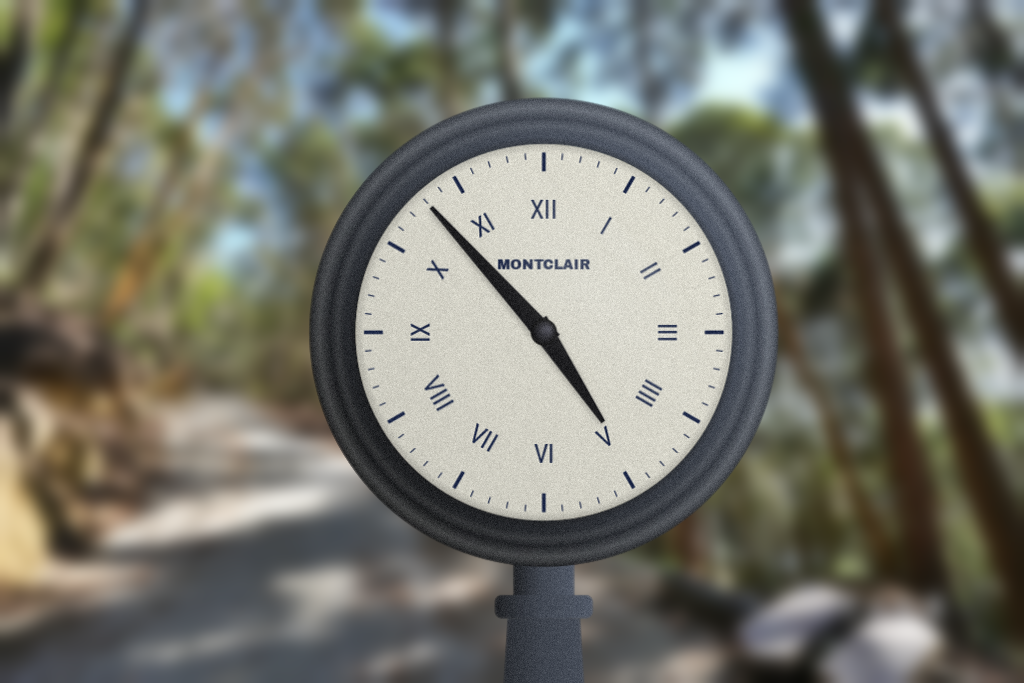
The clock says 4:53
